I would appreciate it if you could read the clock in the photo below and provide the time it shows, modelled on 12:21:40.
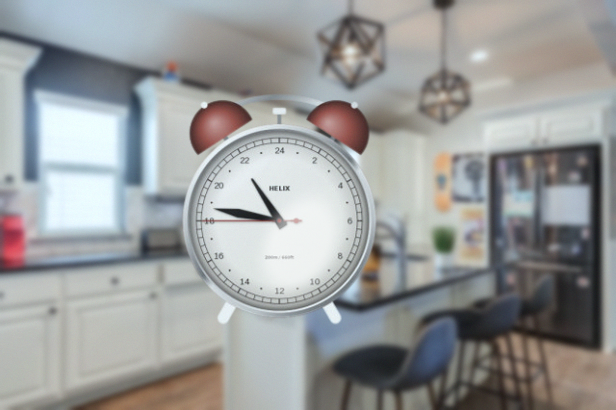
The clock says 21:46:45
